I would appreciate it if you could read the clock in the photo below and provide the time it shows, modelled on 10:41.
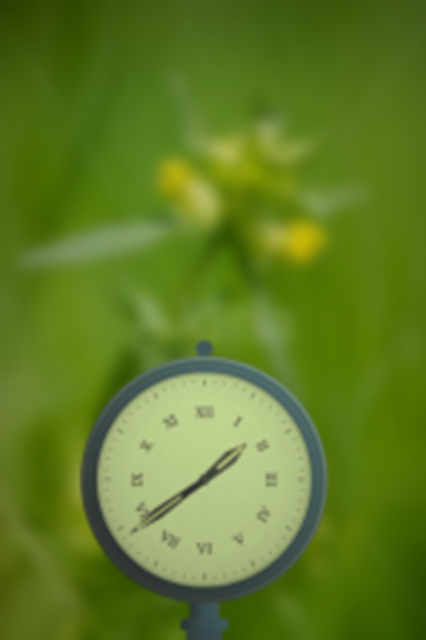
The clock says 1:39
